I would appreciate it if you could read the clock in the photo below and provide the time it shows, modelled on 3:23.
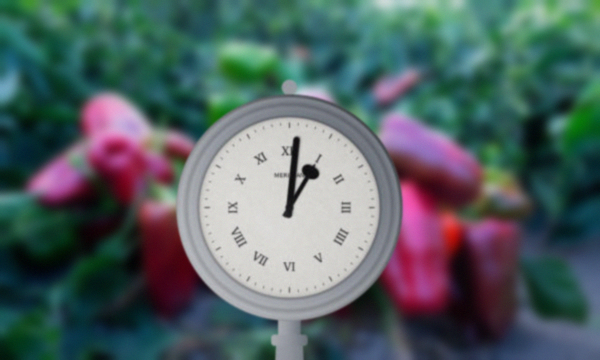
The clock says 1:01
